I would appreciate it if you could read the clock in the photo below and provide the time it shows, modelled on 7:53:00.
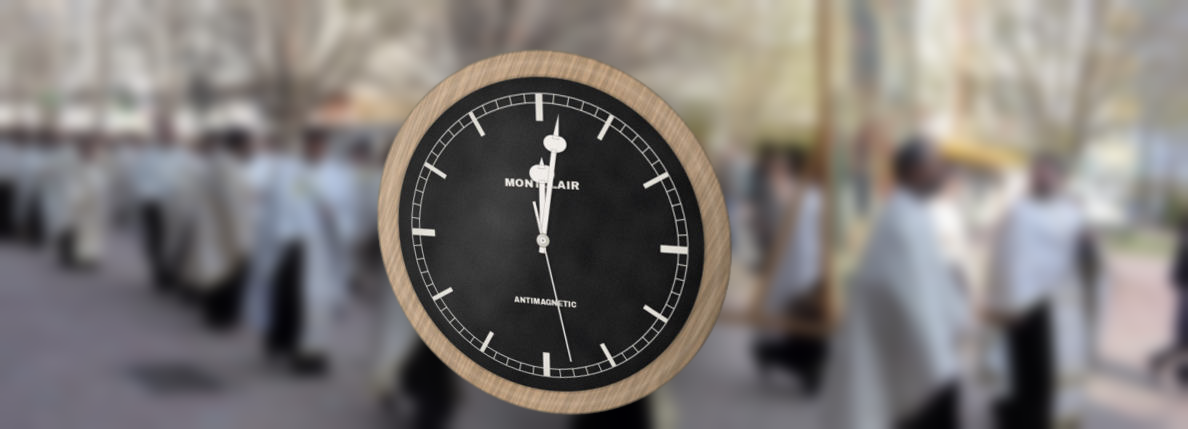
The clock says 12:01:28
